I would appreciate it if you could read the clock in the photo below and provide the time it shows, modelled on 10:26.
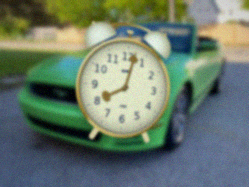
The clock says 8:02
